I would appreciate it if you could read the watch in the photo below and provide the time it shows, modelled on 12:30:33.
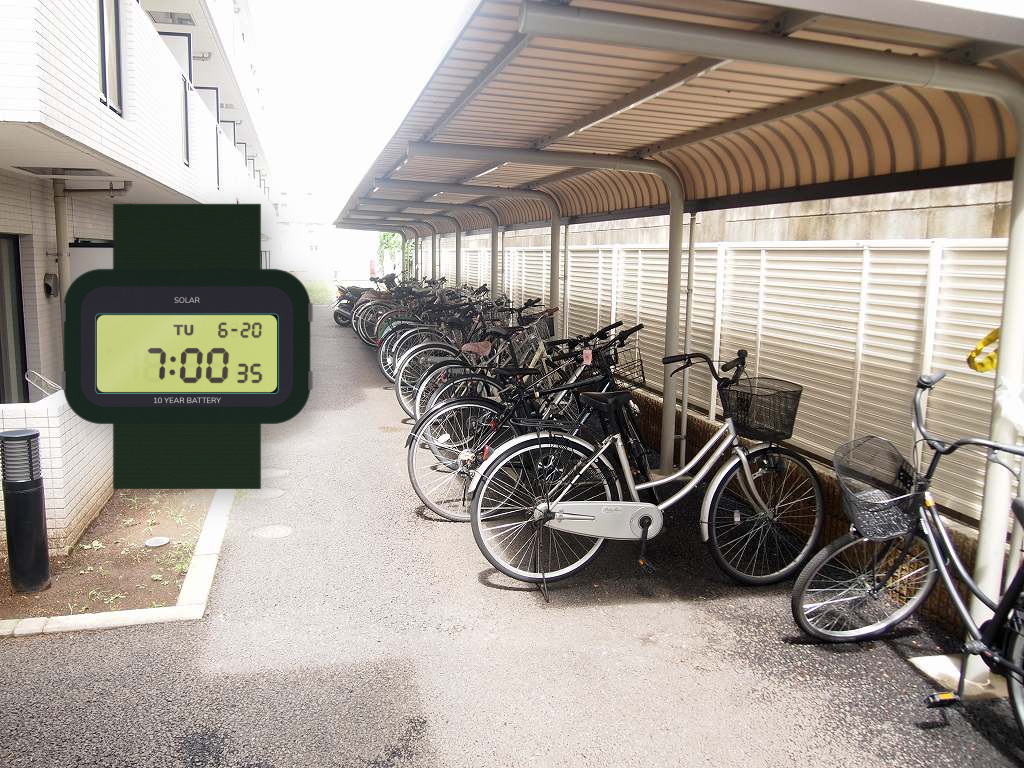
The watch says 7:00:35
